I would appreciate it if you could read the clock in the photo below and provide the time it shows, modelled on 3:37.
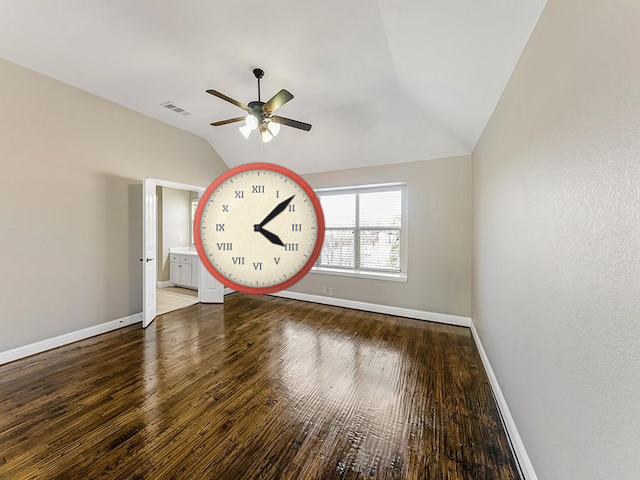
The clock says 4:08
